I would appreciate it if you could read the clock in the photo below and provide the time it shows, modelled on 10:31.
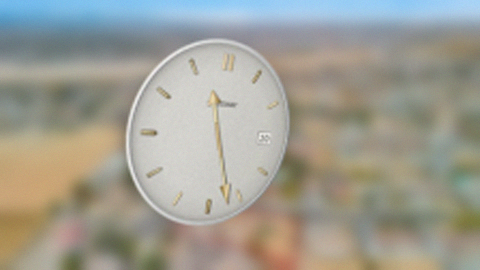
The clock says 11:27
